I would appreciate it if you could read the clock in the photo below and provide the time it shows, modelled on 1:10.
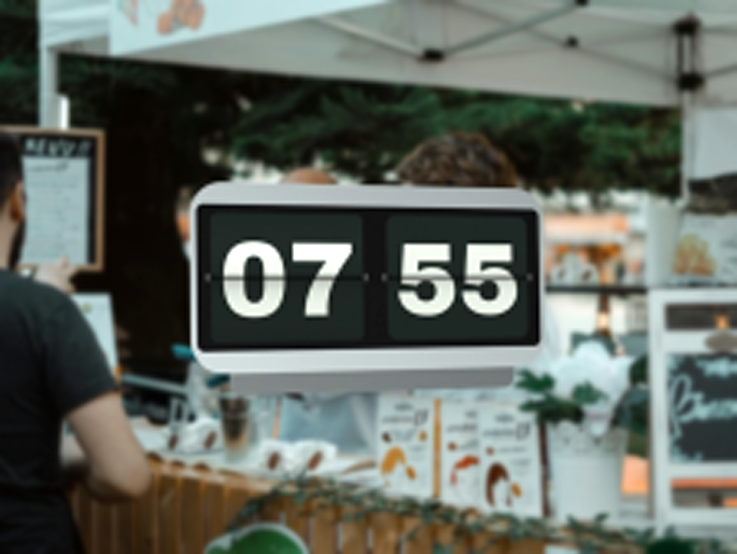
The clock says 7:55
